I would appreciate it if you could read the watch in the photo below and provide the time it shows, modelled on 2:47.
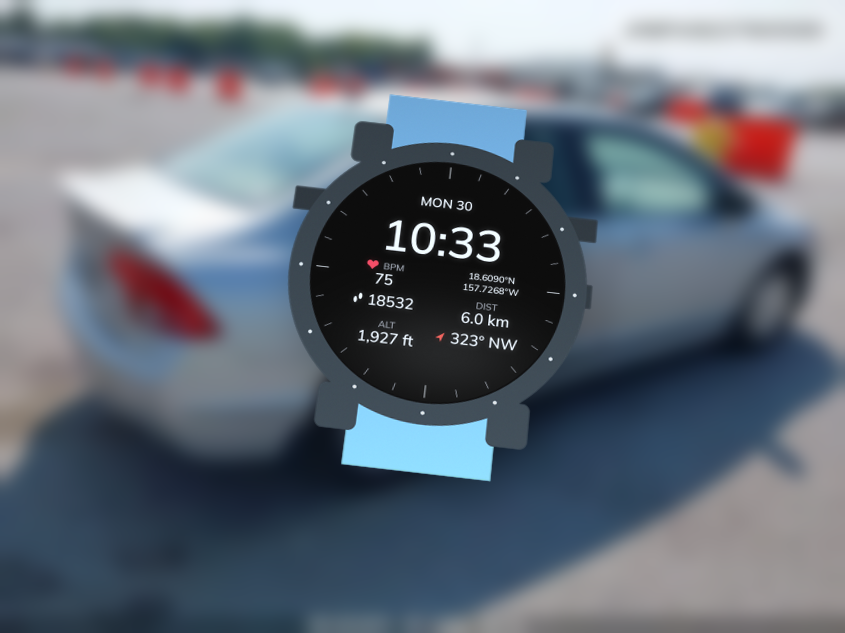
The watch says 10:33
